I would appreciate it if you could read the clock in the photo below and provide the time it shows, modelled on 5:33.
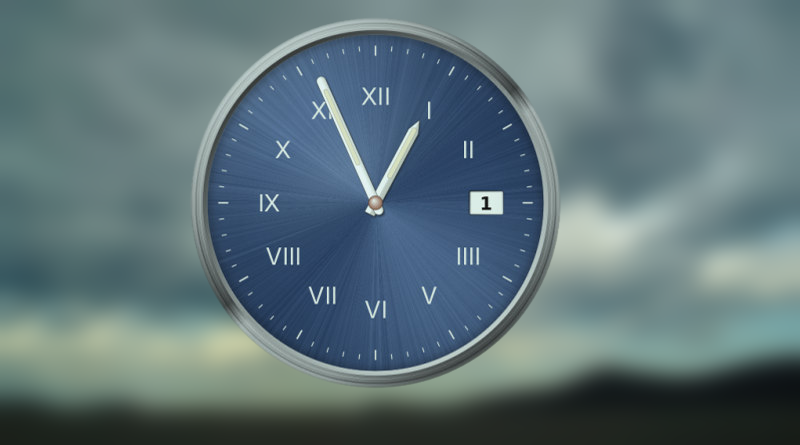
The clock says 12:56
